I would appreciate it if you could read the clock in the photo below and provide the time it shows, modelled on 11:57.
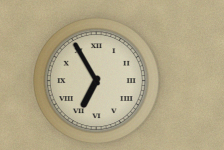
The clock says 6:55
